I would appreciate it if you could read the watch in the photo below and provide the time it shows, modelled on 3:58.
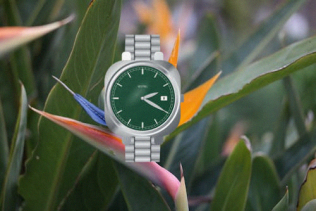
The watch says 2:20
